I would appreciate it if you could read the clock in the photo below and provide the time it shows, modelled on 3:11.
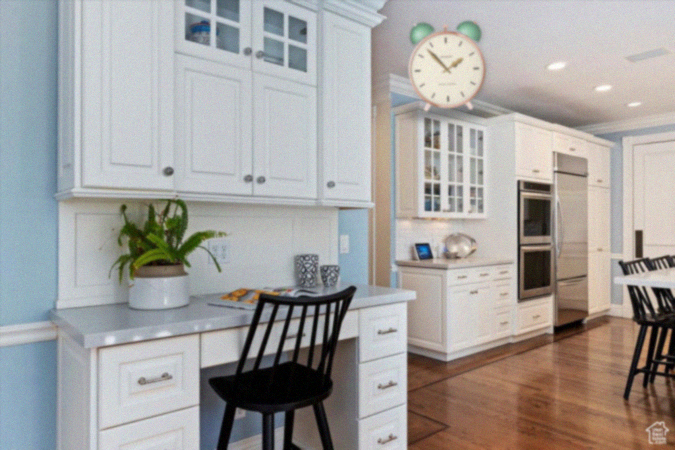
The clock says 1:53
